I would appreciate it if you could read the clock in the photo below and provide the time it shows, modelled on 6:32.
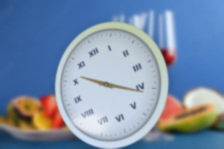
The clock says 10:21
